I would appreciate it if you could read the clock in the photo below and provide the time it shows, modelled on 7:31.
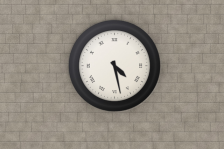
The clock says 4:28
